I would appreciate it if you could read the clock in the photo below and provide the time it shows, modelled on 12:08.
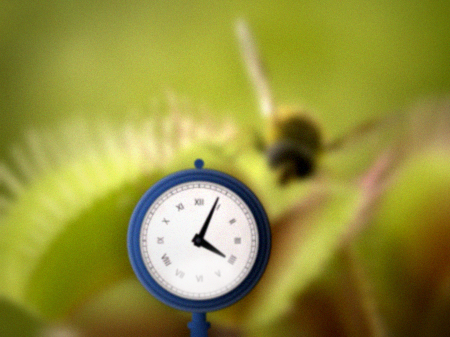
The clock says 4:04
